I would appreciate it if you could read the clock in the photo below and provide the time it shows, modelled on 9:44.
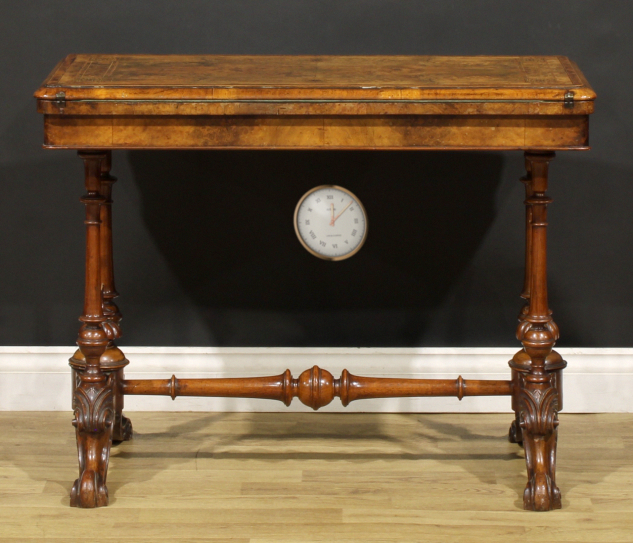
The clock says 12:08
